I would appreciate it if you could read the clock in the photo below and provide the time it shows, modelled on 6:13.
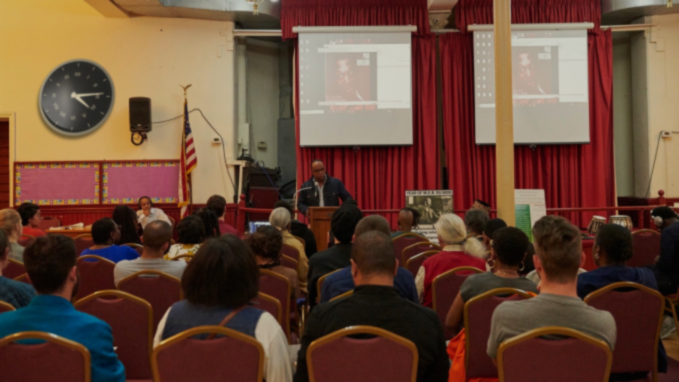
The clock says 4:14
